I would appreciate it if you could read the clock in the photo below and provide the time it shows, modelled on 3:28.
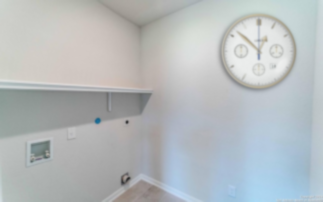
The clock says 12:52
